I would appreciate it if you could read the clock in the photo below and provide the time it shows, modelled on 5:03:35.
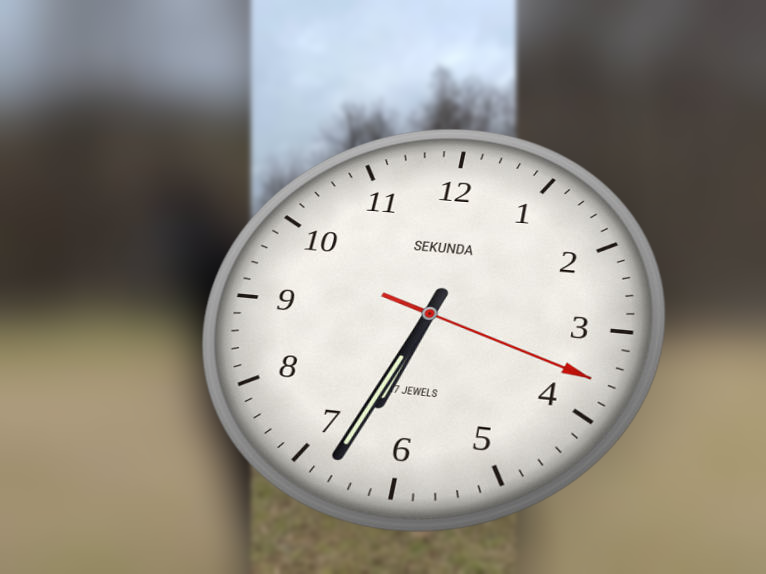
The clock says 6:33:18
